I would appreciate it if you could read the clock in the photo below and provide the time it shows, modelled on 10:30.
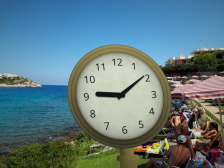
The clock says 9:09
